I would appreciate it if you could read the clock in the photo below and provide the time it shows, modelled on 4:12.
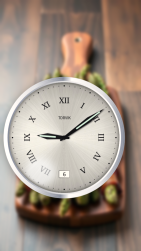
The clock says 9:09
